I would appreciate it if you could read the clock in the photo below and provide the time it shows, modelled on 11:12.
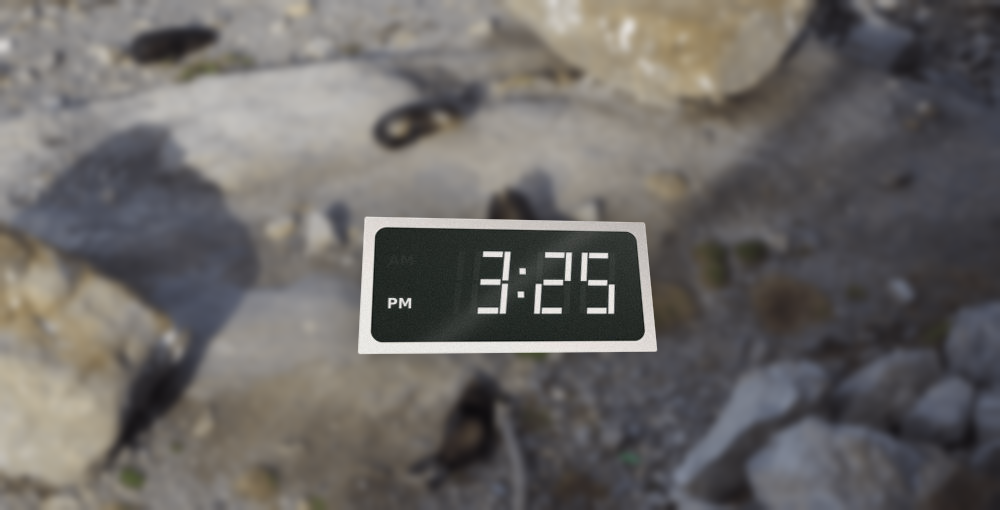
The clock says 3:25
